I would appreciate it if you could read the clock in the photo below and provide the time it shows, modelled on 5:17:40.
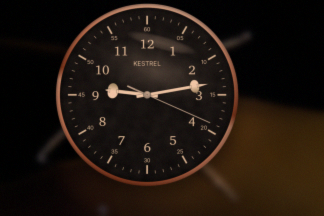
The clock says 9:13:19
